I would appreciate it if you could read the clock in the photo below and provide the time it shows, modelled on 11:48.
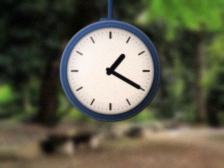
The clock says 1:20
